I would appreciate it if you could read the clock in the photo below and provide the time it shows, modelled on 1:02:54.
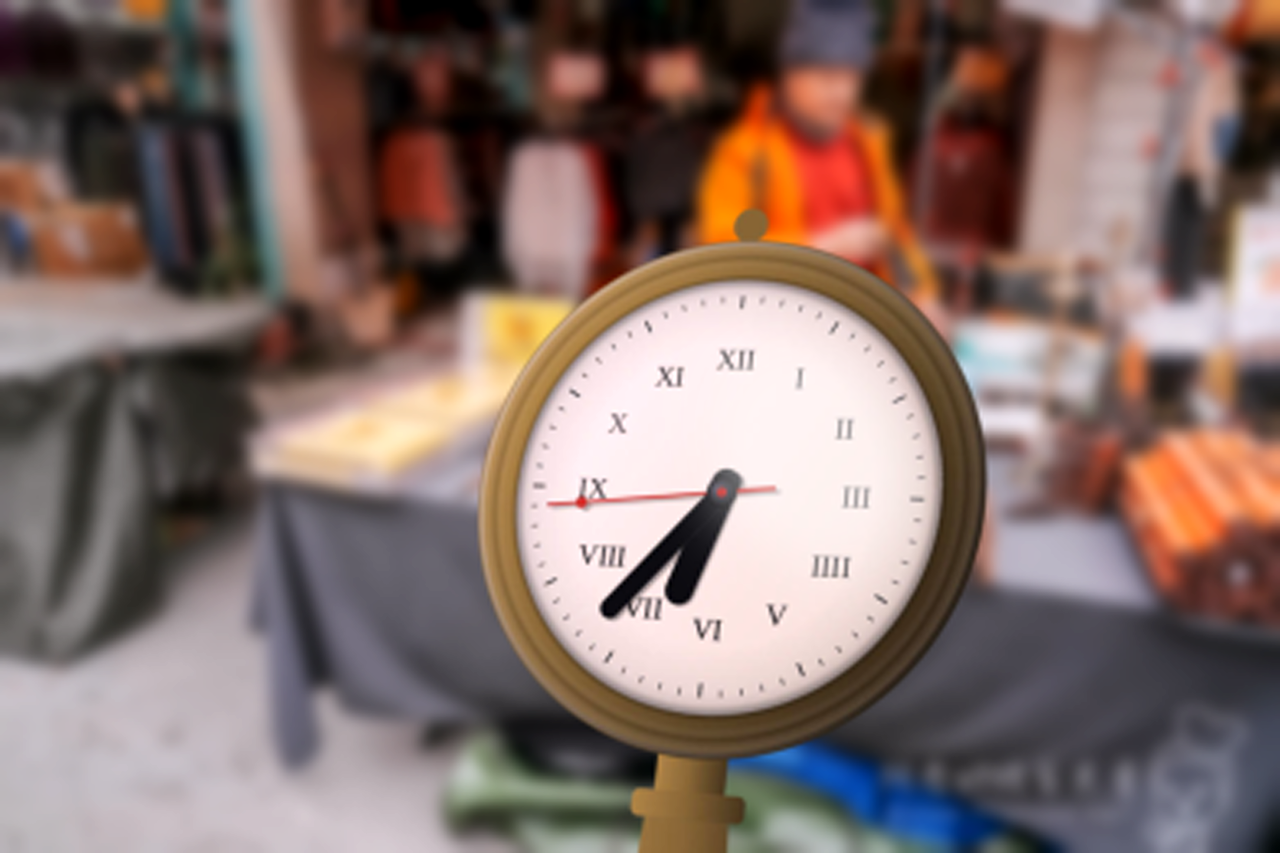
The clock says 6:36:44
